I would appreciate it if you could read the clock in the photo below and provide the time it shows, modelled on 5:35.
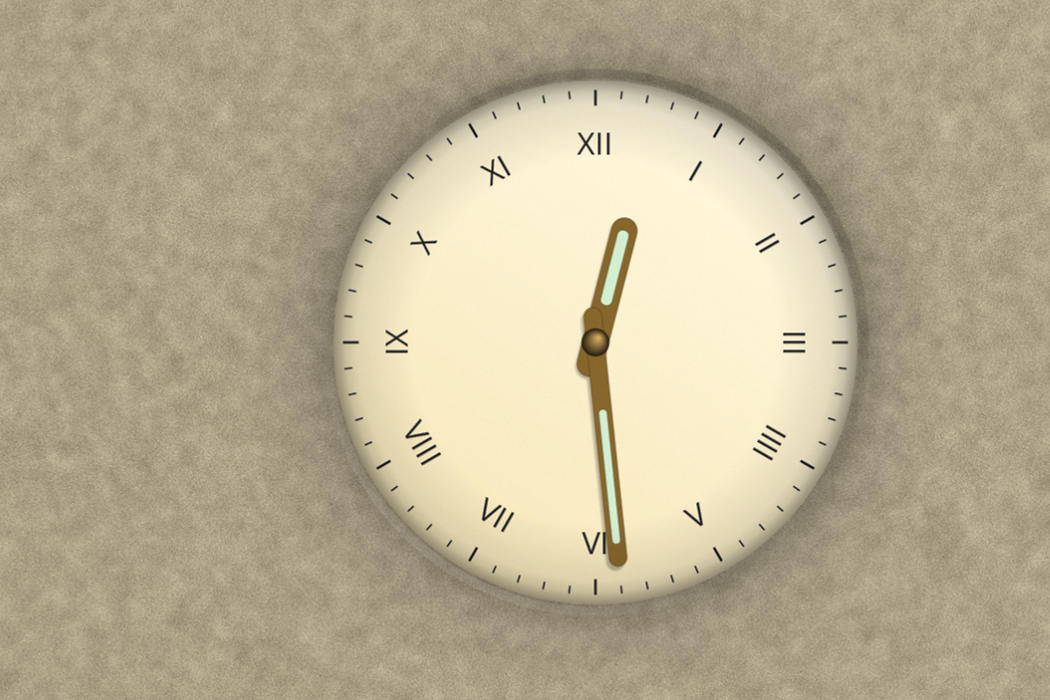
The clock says 12:29
